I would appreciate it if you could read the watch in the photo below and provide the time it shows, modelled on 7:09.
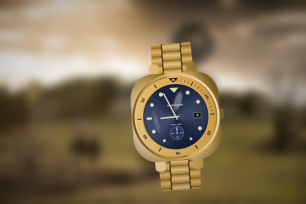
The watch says 8:56
